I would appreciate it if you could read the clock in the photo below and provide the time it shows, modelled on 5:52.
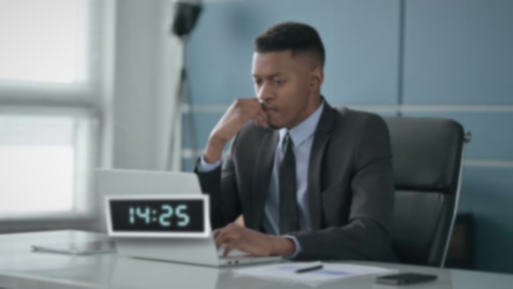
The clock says 14:25
